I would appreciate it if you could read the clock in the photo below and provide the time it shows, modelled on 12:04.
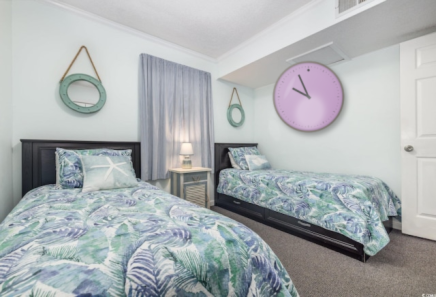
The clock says 9:56
